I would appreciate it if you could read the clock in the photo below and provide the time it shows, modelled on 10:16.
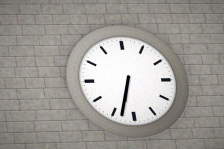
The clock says 6:33
